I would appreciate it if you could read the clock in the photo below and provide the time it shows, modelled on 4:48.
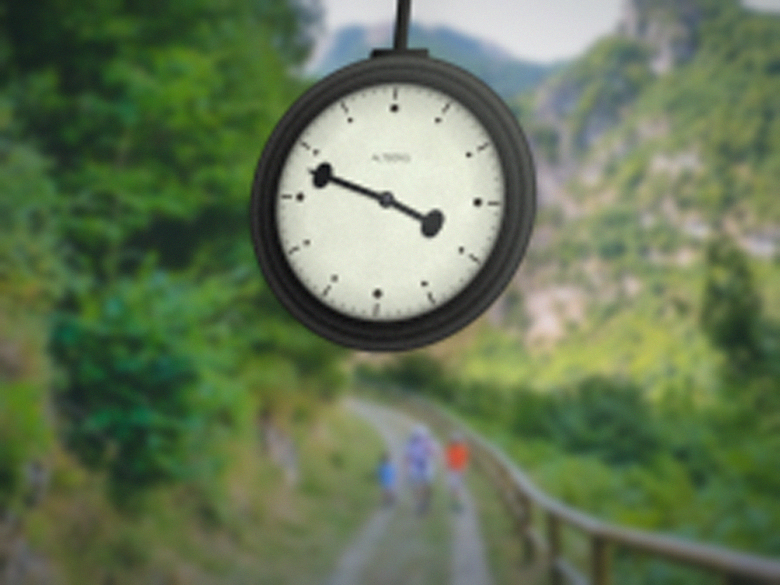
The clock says 3:48
